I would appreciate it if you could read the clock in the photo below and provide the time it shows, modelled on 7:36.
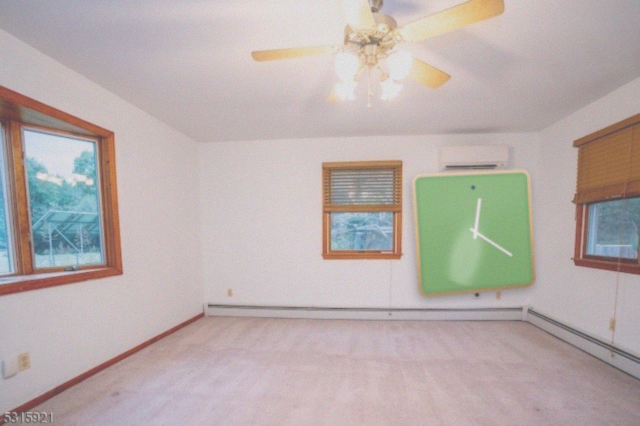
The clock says 12:21
